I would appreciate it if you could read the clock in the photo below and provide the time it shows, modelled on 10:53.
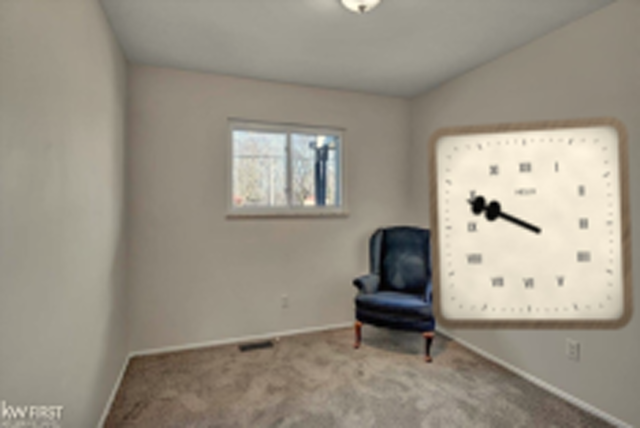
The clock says 9:49
